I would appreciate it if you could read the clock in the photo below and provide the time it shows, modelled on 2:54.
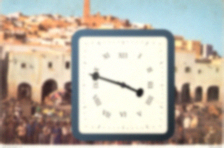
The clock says 3:48
